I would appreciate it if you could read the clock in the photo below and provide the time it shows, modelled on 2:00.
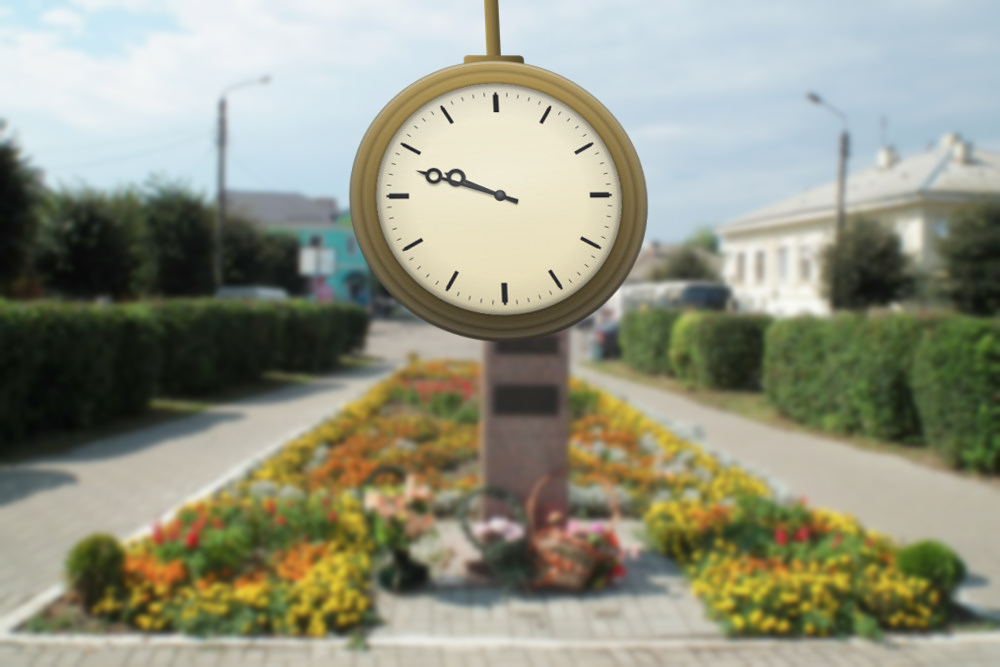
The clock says 9:48
